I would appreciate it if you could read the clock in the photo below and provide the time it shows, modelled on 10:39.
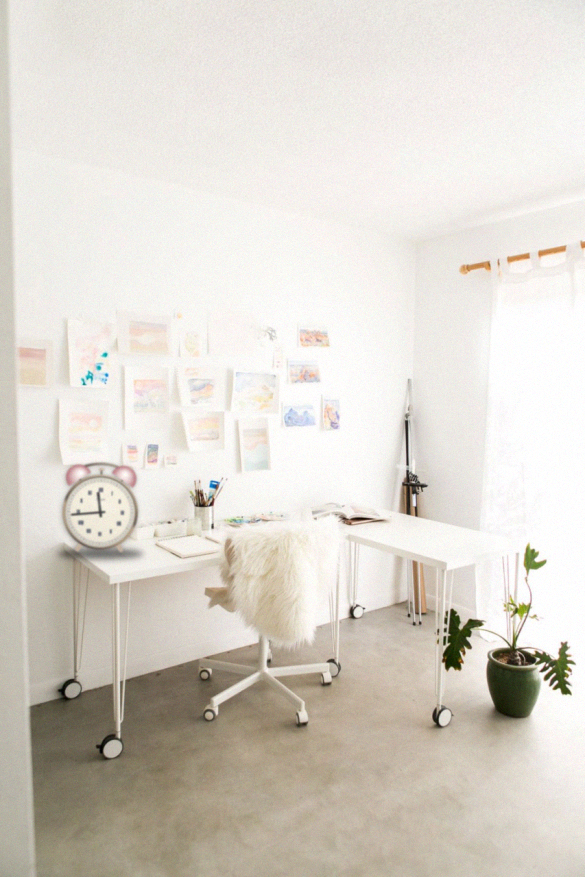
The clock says 11:44
